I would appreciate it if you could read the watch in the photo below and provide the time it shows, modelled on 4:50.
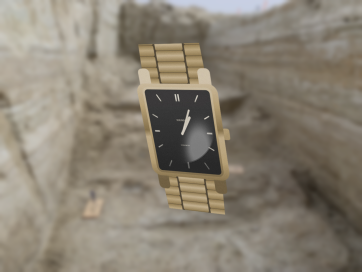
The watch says 1:04
